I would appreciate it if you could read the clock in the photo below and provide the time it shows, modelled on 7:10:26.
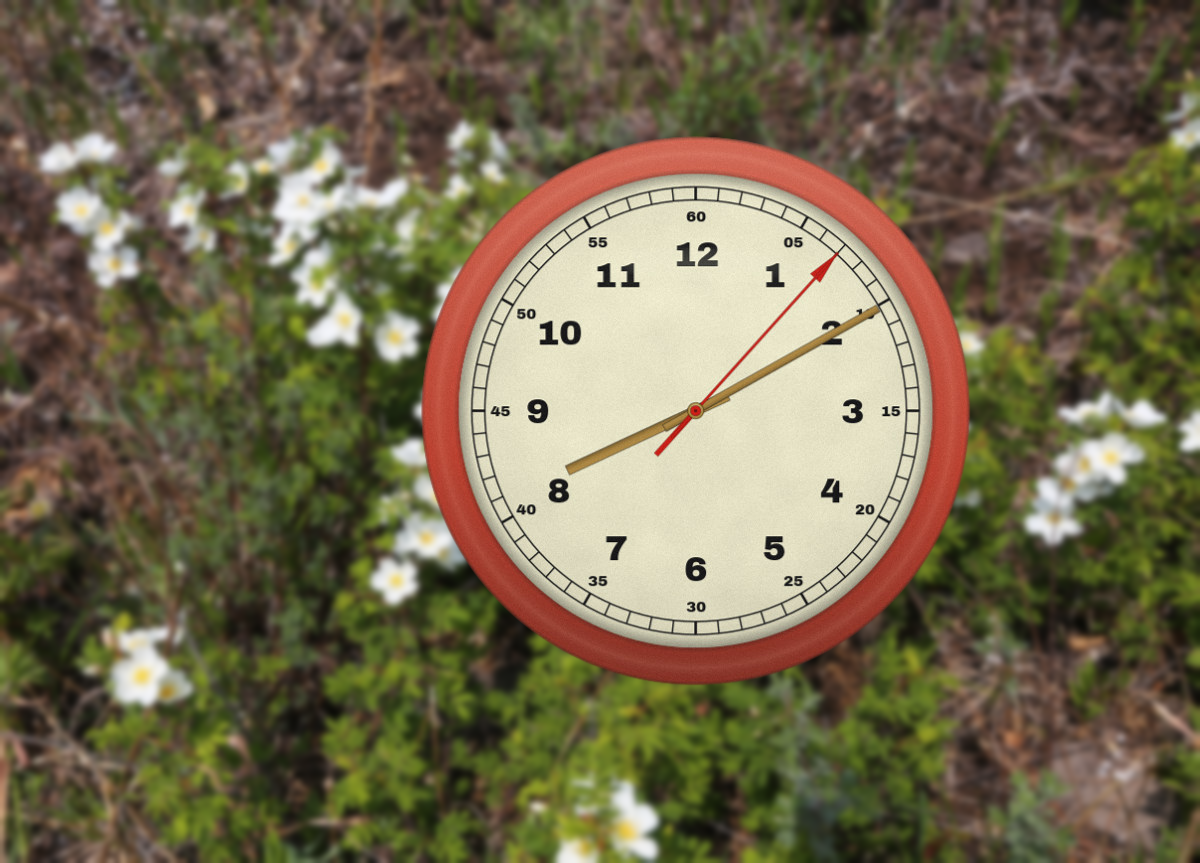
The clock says 8:10:07
